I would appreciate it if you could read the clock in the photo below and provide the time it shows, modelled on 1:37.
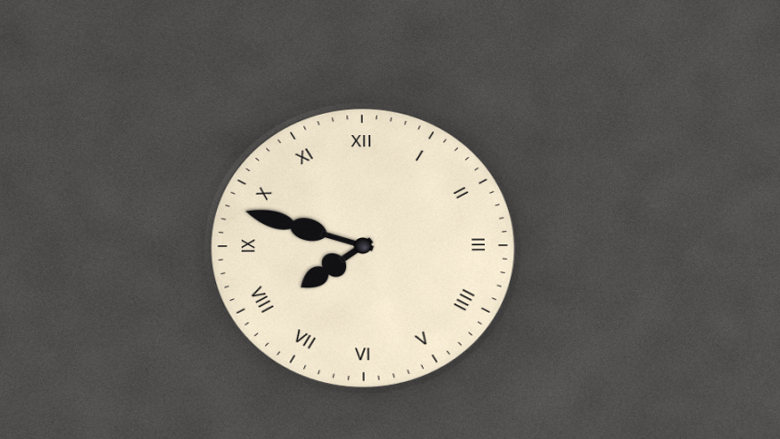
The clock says 7:48
